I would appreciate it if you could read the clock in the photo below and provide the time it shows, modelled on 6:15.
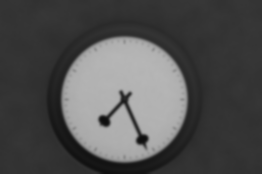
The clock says 7:26
